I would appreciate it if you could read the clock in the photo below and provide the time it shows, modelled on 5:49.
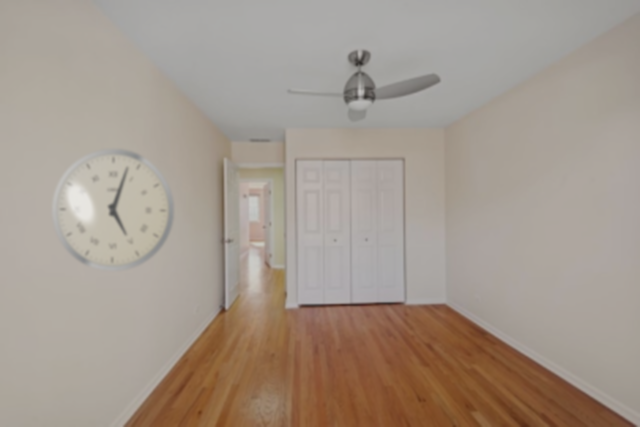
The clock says 5:03
